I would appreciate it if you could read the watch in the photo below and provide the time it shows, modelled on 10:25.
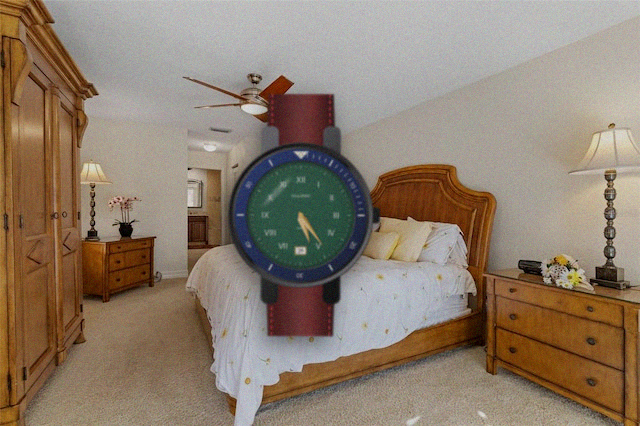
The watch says 5:24
